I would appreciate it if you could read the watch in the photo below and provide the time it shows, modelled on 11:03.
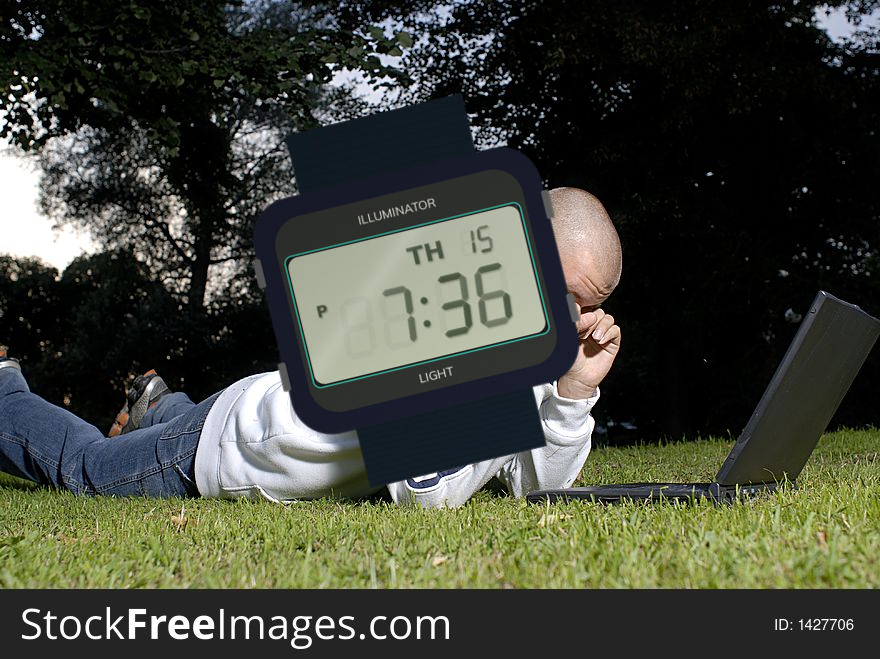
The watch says 7:36
